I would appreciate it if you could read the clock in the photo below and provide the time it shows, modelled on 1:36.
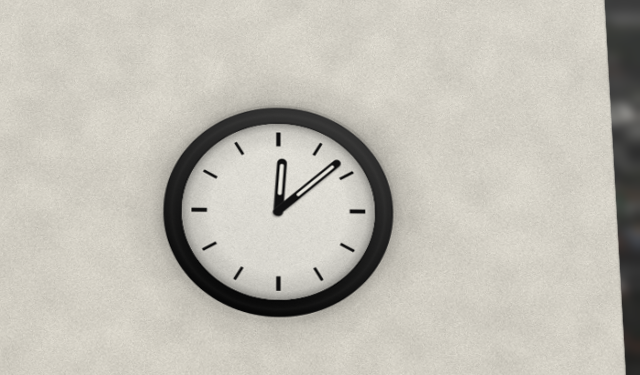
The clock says 12:08
